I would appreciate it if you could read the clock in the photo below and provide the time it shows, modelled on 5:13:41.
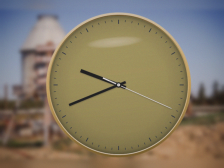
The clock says 9:41:19
